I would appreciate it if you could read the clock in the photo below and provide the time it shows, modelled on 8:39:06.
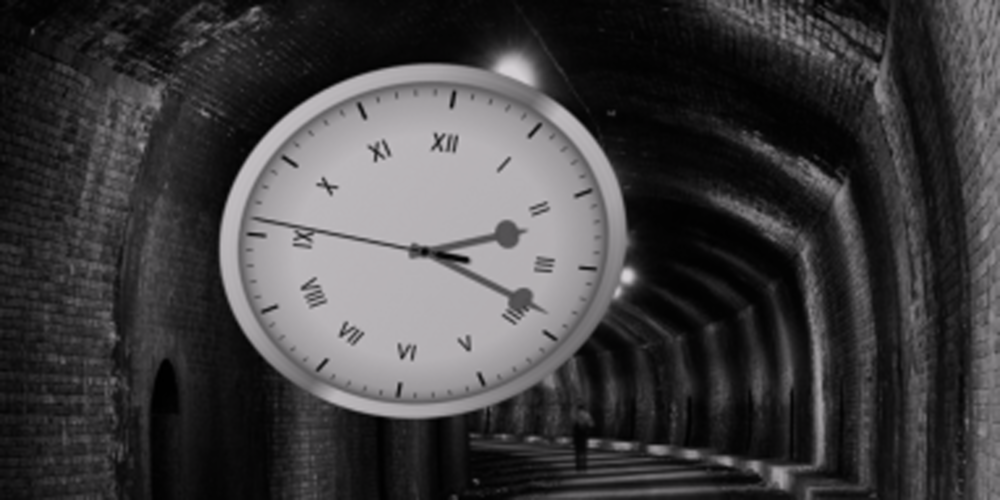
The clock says 2:18:46
